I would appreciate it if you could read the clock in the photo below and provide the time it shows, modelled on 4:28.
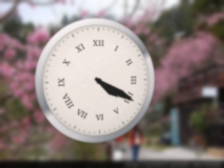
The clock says 4:20
